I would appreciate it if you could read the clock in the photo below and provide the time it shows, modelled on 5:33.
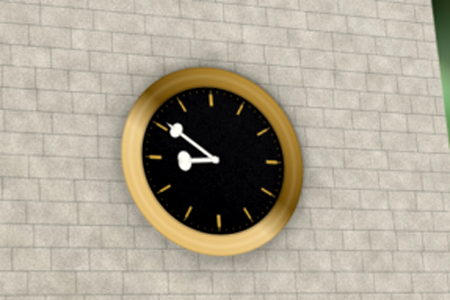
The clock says 8:51
